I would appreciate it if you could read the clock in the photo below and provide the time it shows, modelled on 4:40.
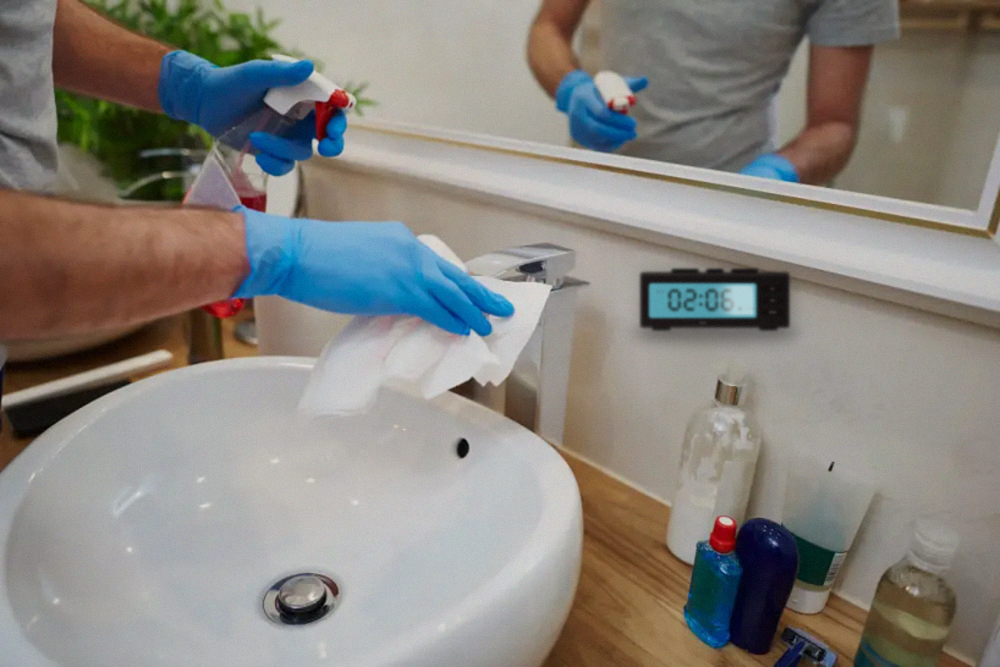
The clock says 2:06
